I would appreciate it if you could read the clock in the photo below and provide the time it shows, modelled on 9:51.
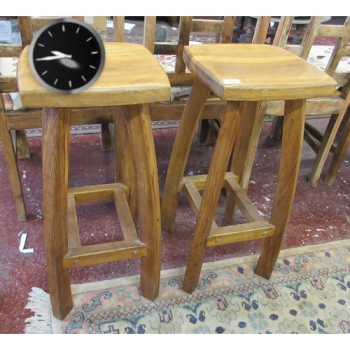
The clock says 9:45
